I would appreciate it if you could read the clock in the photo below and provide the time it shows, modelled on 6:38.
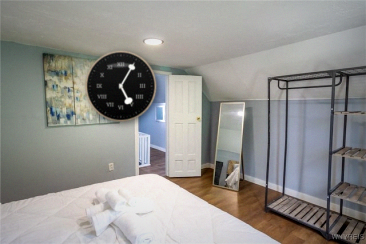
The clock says 5:05
